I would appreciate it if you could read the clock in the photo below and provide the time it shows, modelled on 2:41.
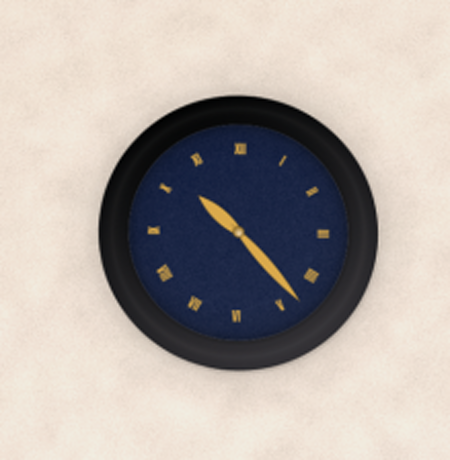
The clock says 10:23
